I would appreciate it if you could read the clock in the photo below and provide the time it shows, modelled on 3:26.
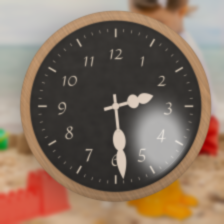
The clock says 2:29
